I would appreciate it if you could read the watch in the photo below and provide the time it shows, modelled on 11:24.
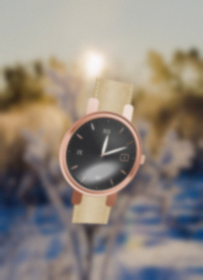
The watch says 12:11
